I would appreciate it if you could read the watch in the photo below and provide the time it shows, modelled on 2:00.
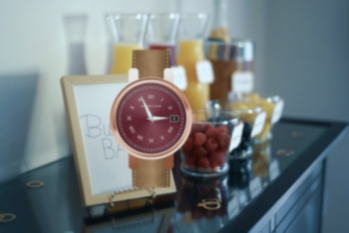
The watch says 2:56
